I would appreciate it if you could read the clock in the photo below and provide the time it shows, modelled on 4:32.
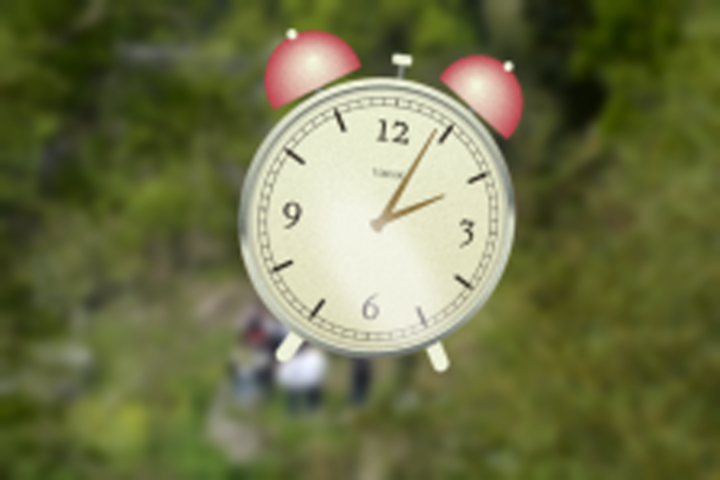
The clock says 2:04
